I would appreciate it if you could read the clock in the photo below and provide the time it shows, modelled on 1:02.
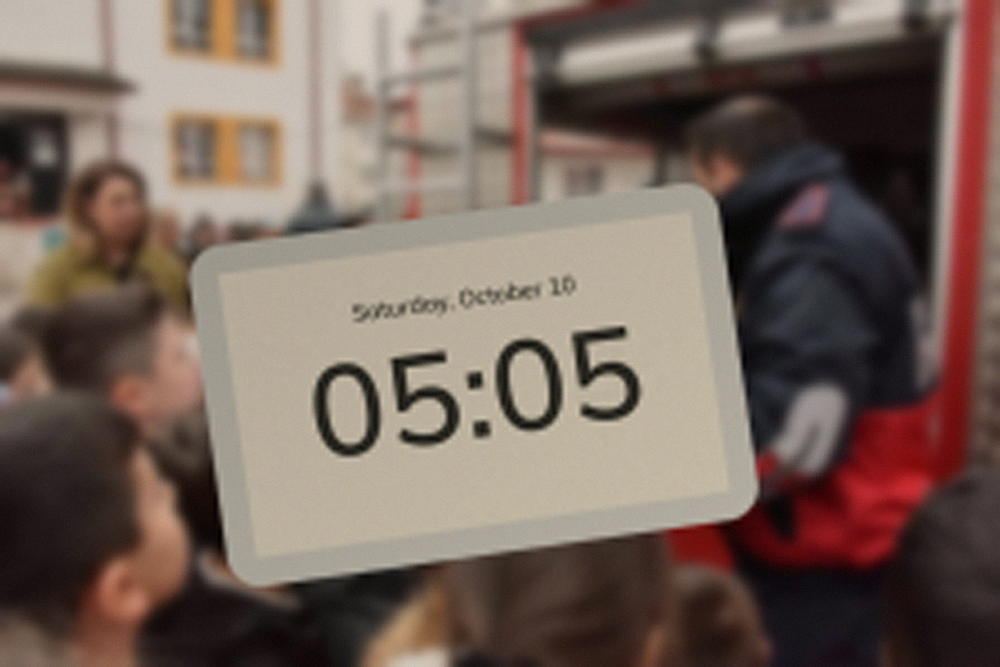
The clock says 5:05
